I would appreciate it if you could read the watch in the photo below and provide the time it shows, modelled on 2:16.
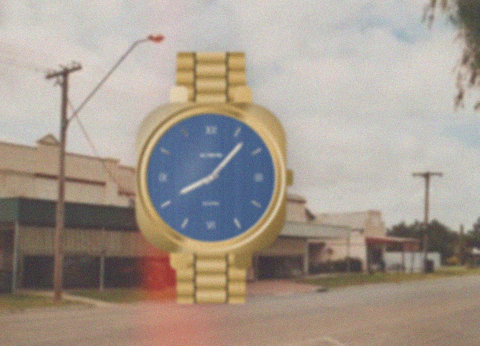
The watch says 8:07
